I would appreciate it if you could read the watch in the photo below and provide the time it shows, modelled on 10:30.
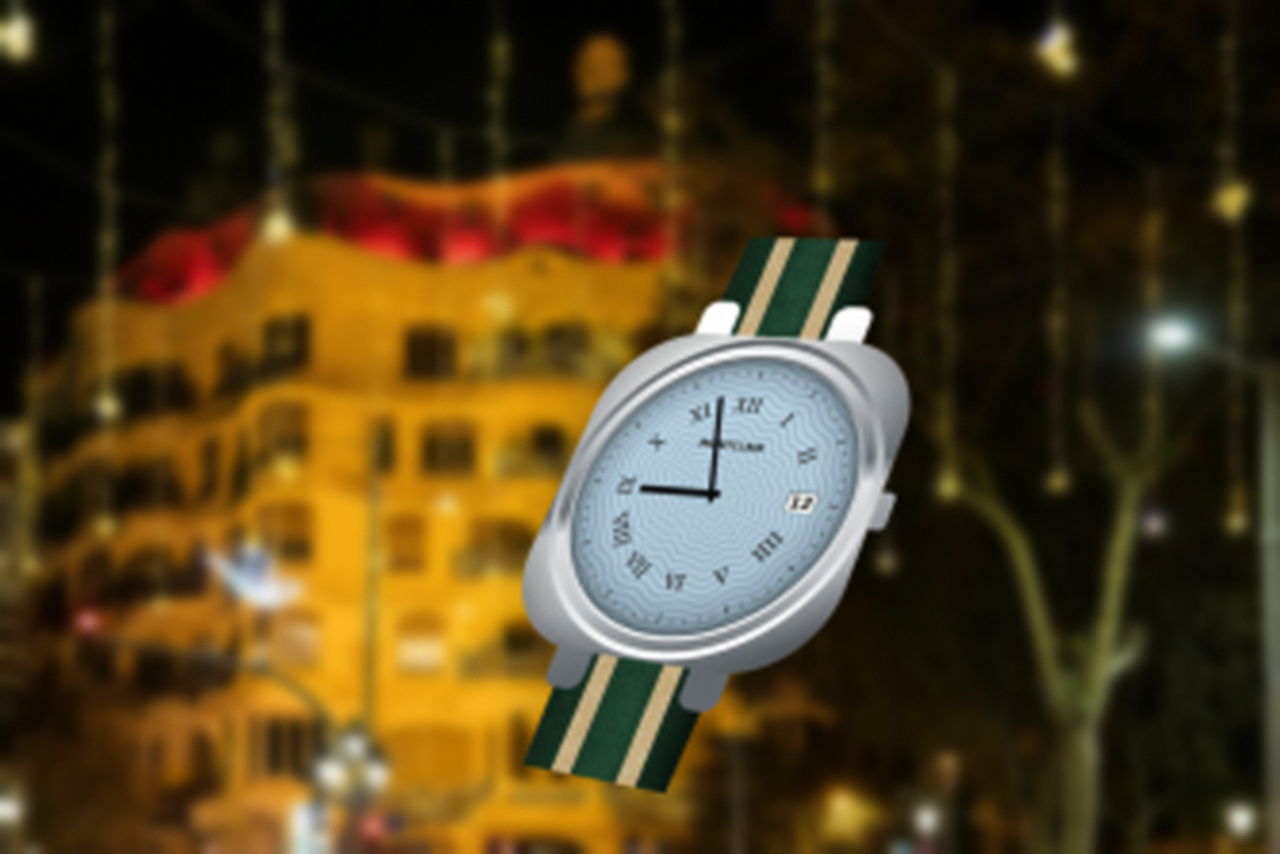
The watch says 8:57
